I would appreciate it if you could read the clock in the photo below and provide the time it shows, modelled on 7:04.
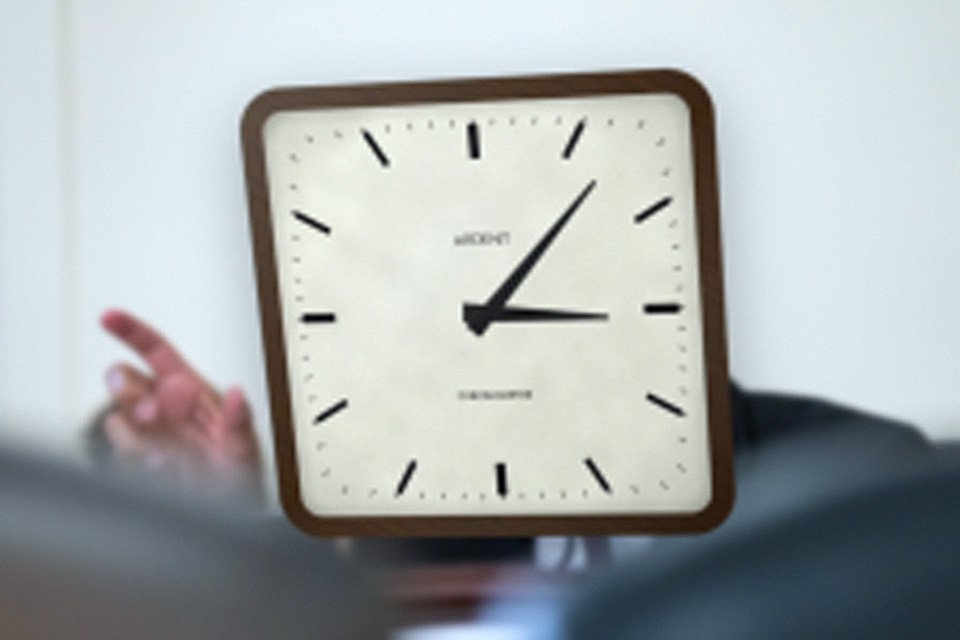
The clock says 3:07
